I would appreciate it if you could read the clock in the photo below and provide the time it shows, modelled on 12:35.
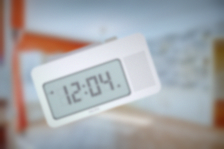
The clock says 12:04
